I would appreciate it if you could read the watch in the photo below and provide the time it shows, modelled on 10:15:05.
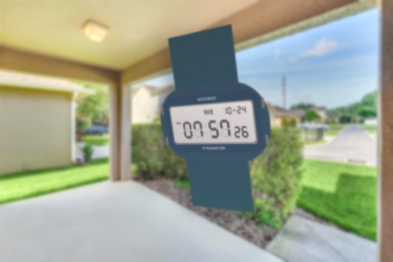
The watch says 7:57:26
